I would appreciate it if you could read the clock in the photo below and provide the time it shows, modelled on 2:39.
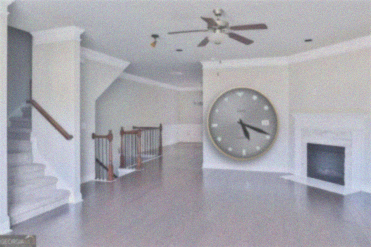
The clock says 5:19
